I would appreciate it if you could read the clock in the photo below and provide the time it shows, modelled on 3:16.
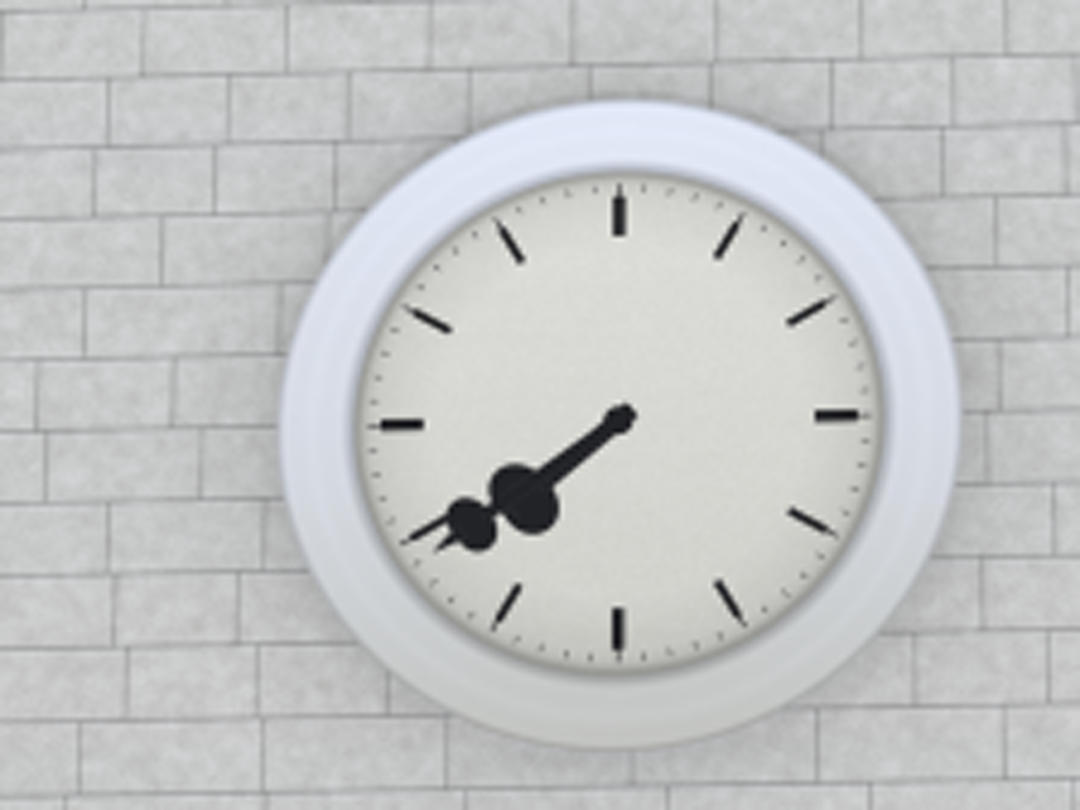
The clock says 7:39
